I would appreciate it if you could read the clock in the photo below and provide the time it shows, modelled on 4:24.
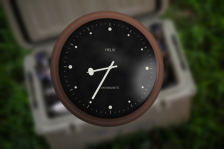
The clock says 8:35
